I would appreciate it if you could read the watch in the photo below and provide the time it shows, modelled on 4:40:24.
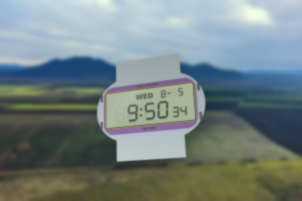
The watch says 9:50:34
